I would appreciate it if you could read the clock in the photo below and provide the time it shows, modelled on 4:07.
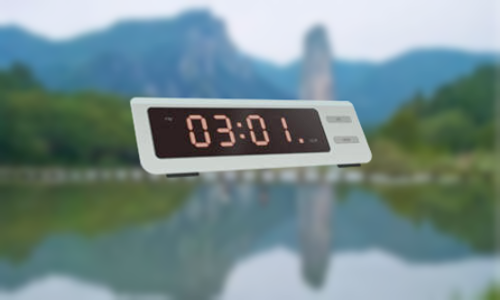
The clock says 3:01
